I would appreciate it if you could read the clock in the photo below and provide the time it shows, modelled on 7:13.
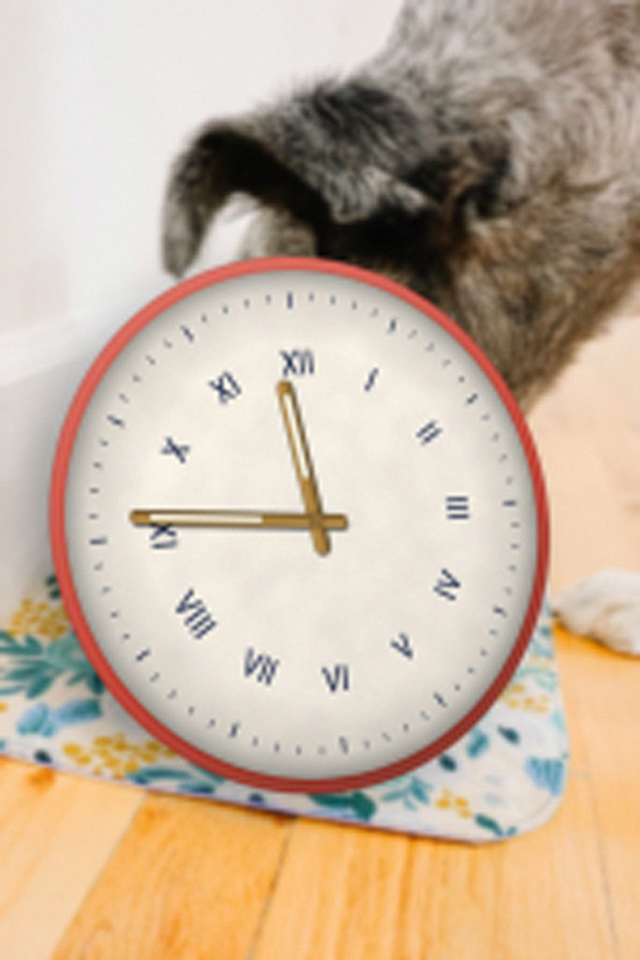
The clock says 11:46
